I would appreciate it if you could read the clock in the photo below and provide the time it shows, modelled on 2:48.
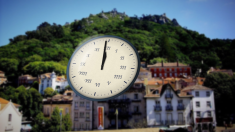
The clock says 11:59
